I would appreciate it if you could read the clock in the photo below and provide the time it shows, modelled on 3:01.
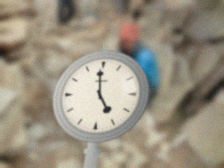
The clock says 4:59
